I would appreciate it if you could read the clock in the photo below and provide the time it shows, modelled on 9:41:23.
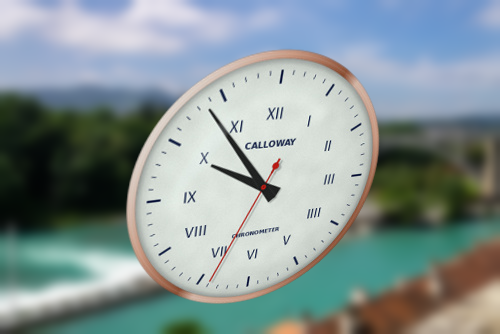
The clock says 9:53:34
